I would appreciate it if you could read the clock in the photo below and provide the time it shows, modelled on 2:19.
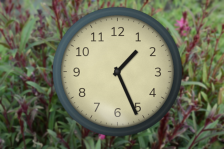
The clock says 1:26
